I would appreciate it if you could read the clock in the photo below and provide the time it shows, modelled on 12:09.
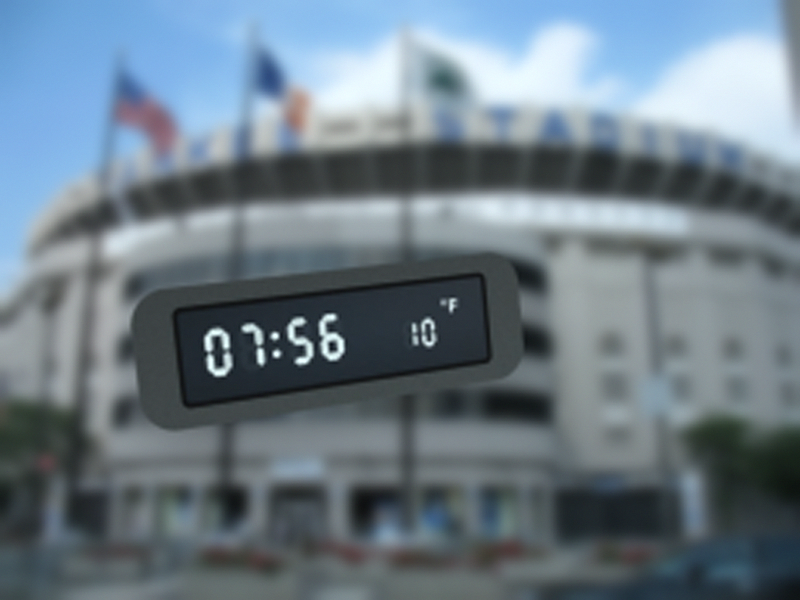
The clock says 7:56
